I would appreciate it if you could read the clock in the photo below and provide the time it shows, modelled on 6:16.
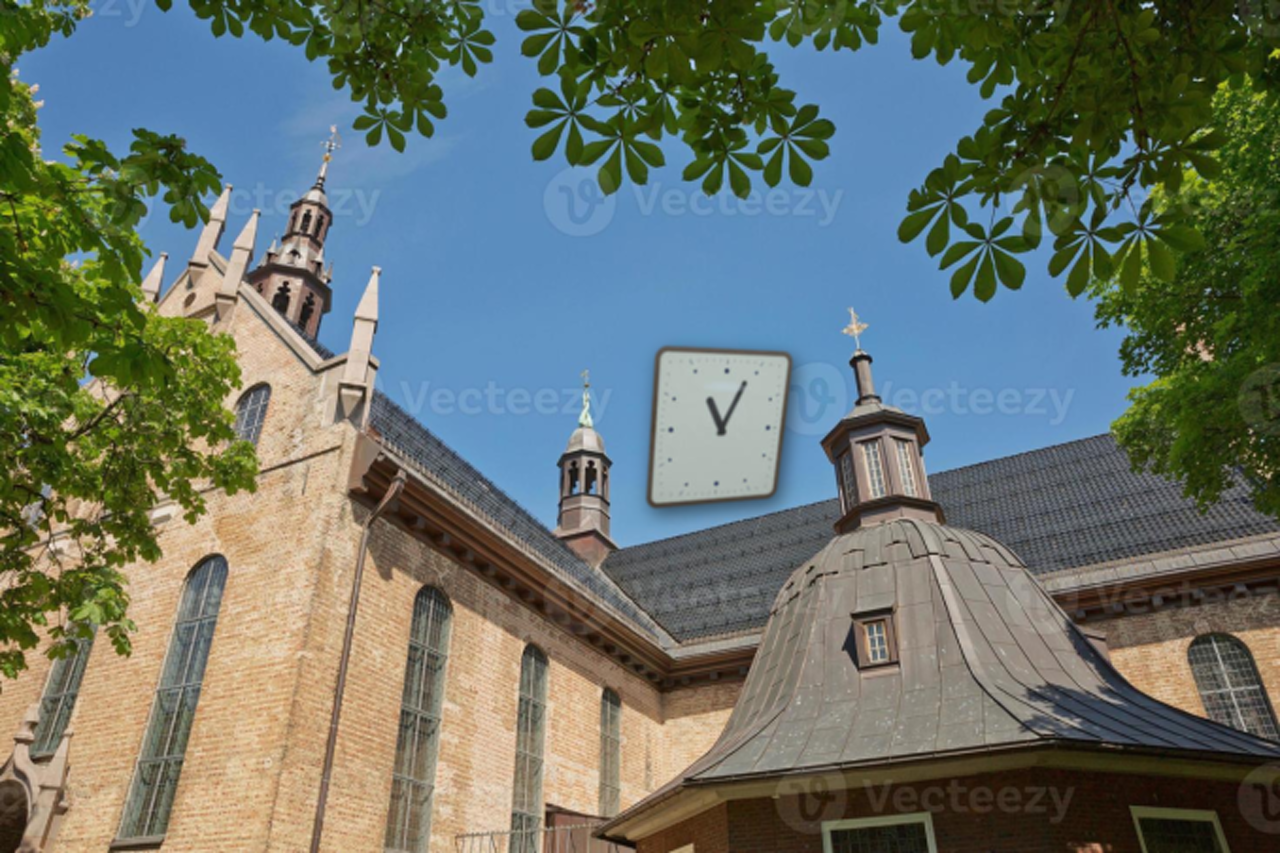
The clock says 11:04
